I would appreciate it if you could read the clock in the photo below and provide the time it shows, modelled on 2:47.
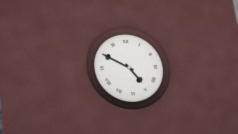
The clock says 4:50
